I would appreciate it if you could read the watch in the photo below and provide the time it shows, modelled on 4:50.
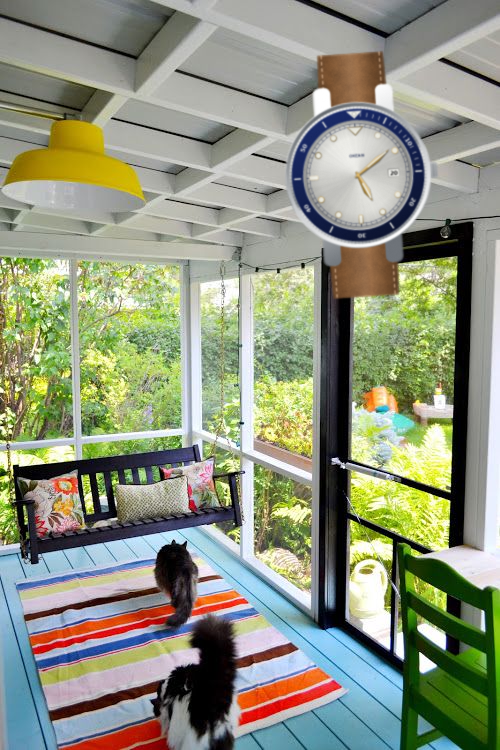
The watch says 5:09
